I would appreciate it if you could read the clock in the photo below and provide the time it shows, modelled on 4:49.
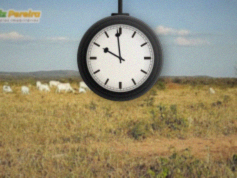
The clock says 9:59
